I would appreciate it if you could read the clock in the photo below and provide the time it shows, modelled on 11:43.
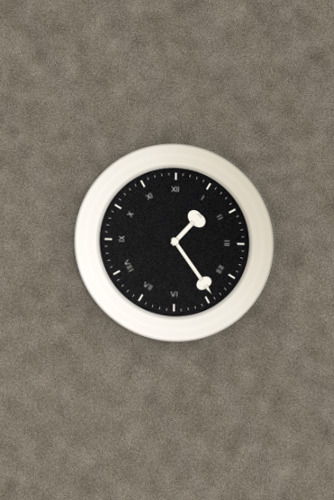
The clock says 1:24
